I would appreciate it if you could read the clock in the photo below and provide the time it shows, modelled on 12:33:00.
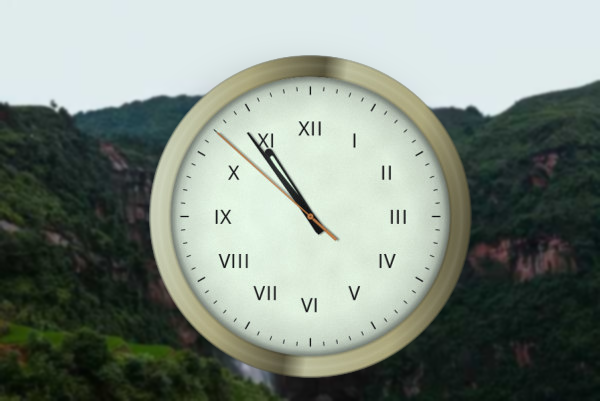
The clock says 10:53:52
